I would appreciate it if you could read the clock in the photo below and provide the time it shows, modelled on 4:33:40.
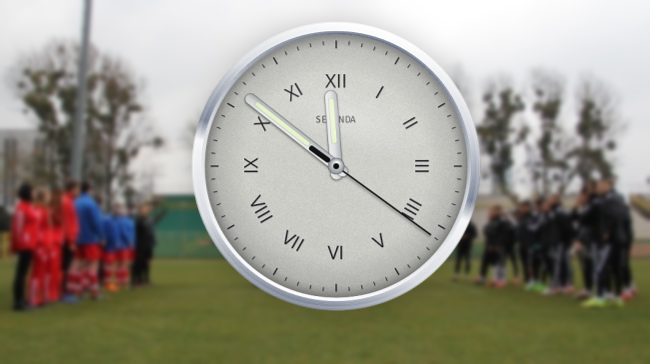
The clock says 11:51:21
